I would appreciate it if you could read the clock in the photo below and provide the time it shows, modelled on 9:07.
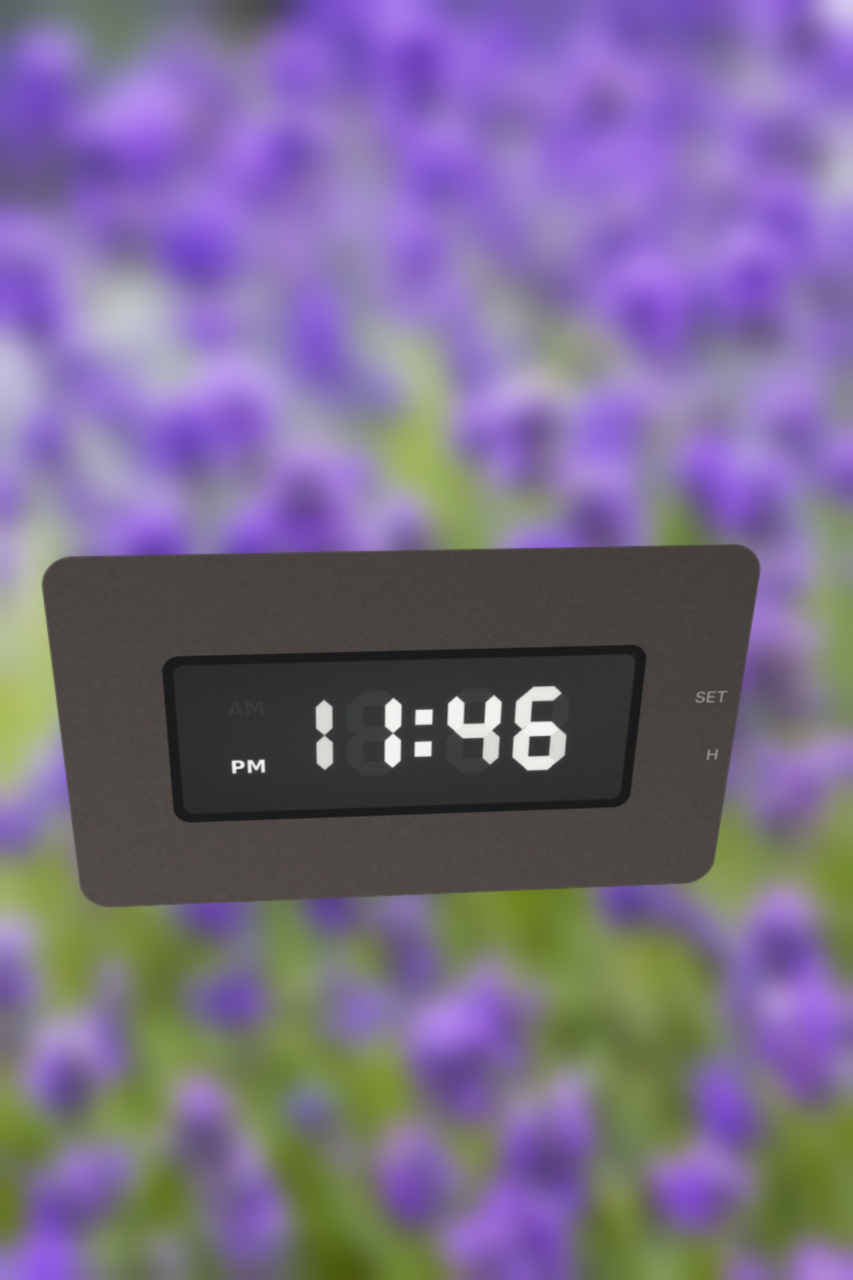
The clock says 11:46
